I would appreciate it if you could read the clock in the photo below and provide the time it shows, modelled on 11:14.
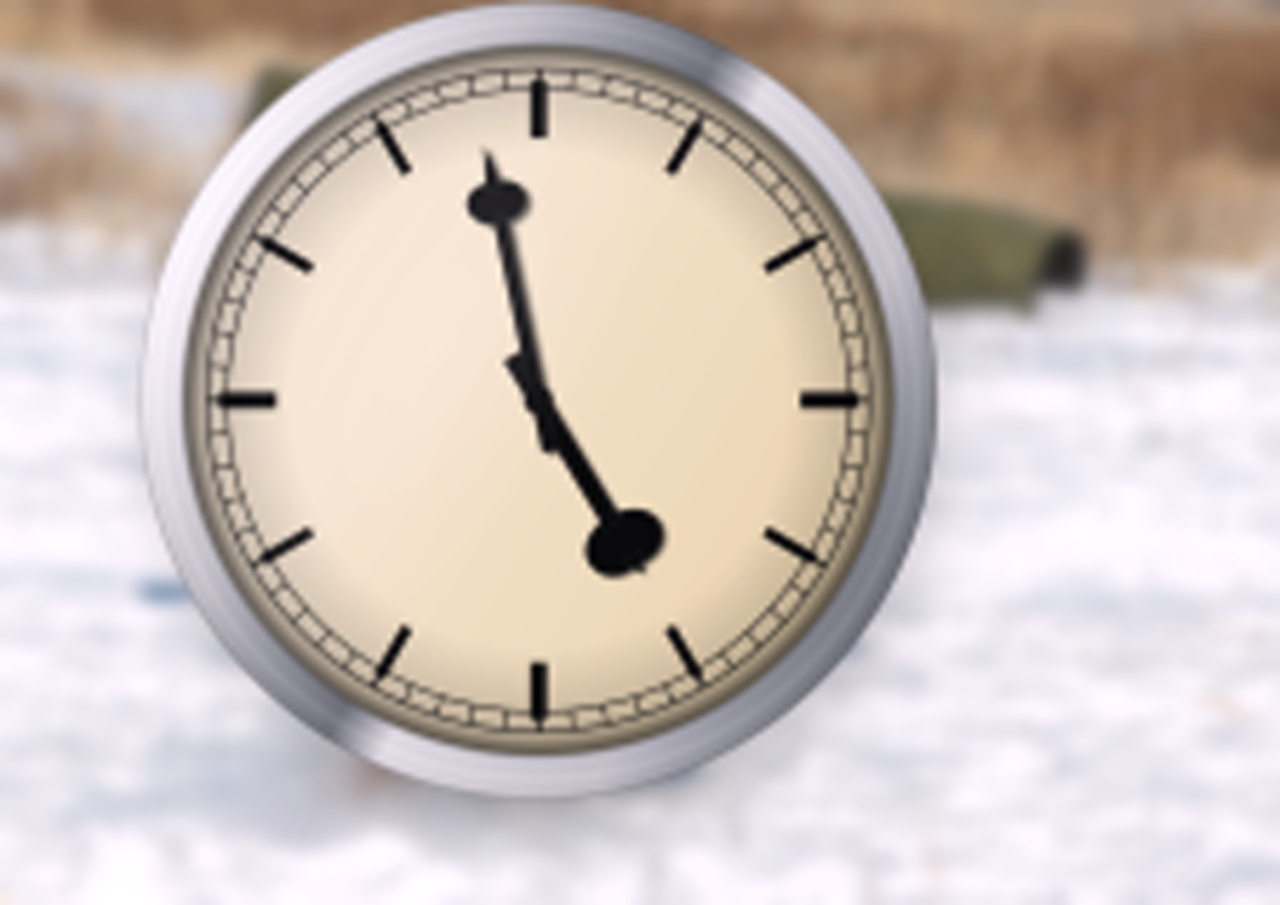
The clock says 4:58
